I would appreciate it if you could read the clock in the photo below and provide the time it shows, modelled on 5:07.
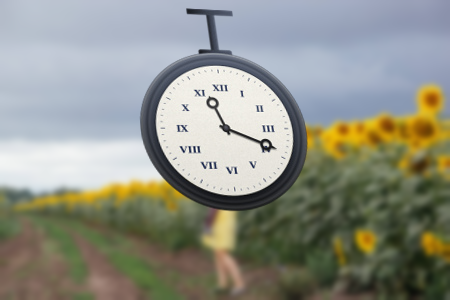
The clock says 11:19
